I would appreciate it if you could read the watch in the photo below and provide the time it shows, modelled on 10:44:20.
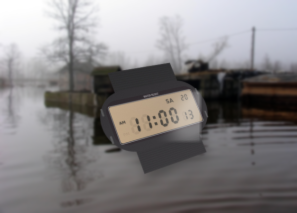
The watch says 11:00:13
